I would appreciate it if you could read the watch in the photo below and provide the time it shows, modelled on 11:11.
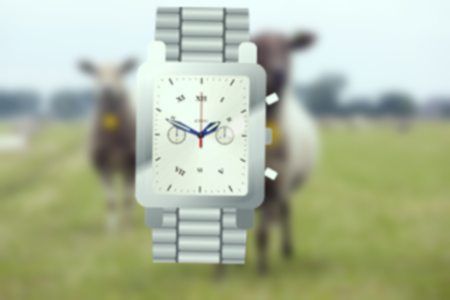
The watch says 1:49
